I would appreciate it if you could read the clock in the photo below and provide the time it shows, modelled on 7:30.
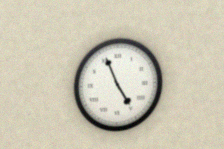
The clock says 4:56
